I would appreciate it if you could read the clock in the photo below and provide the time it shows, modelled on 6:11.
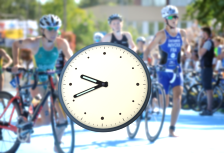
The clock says 9:41
